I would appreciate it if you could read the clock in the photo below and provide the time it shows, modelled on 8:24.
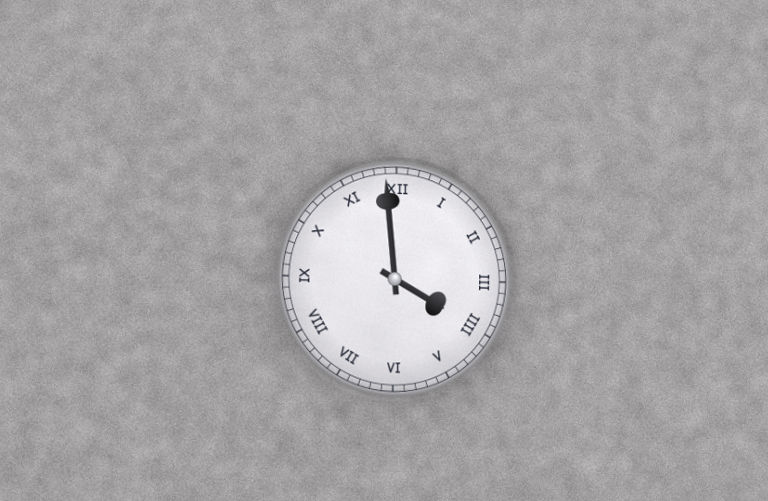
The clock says 3:59
